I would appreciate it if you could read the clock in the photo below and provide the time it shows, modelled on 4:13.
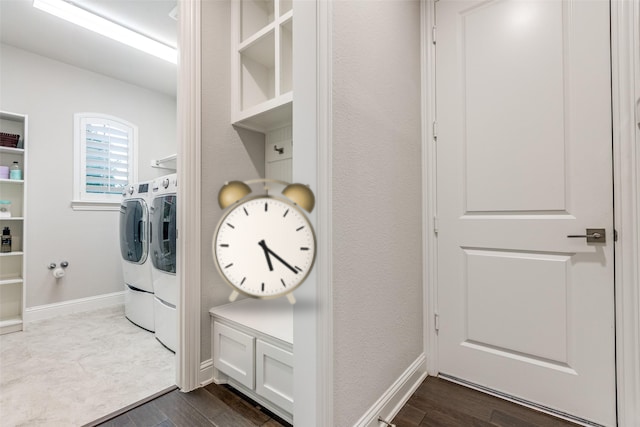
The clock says 5:21
